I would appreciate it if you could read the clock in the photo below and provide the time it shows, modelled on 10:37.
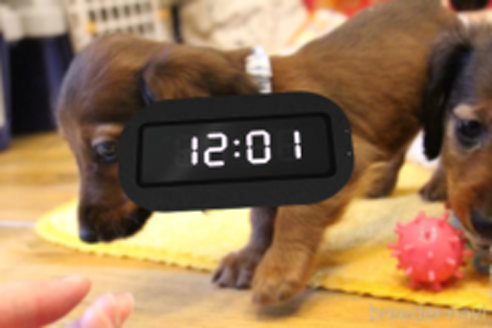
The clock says 12:01
